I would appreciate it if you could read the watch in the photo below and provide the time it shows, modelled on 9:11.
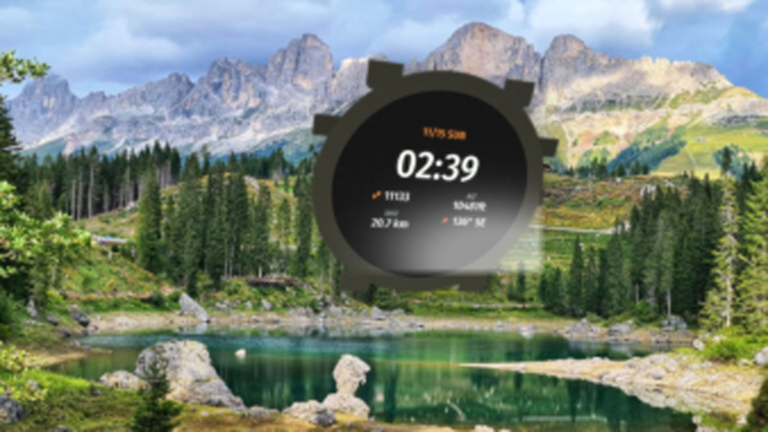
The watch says 2:39
